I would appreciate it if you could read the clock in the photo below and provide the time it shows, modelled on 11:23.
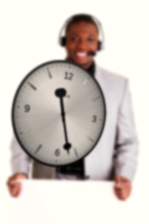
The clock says 11:27
